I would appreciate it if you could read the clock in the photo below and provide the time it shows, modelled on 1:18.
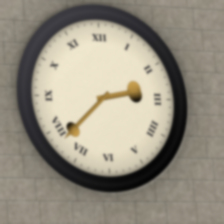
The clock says 2:38
